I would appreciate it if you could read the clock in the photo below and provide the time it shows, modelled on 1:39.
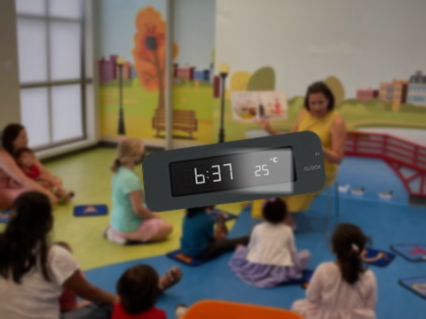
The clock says 6:37
